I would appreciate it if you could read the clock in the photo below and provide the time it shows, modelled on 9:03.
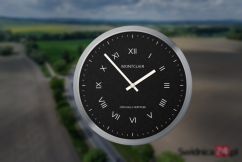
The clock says 1:53
